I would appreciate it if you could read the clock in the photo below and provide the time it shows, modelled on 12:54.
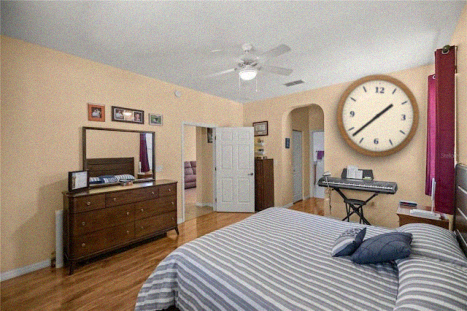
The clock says 1:38
